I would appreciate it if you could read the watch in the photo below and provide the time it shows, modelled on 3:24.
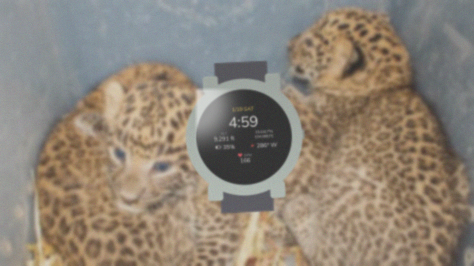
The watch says 4:59
